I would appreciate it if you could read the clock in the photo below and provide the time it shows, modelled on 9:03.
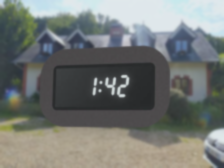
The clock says 1:42
